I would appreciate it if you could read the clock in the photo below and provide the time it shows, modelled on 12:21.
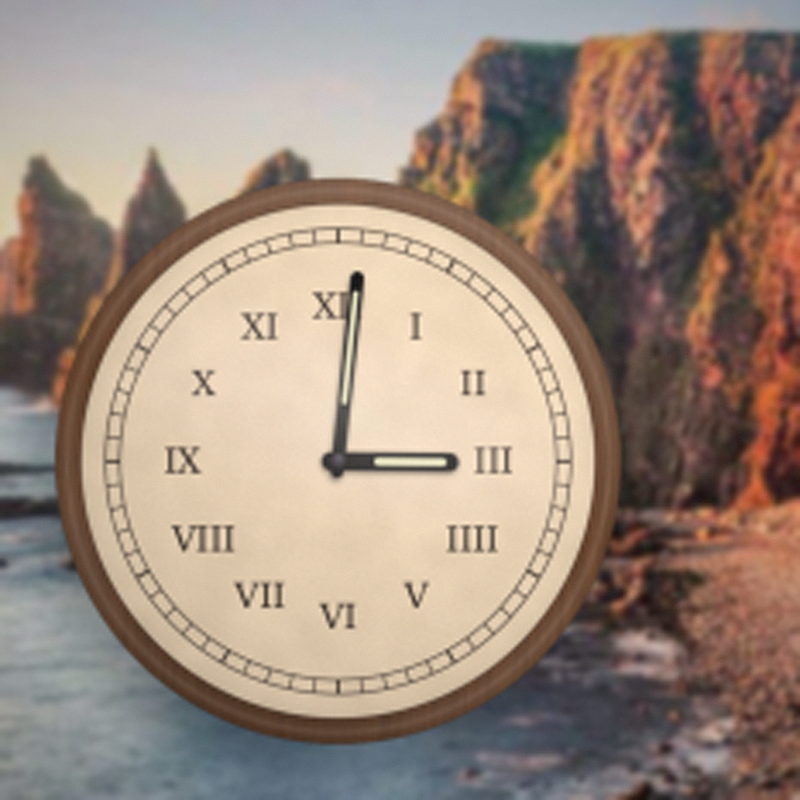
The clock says 3:01
